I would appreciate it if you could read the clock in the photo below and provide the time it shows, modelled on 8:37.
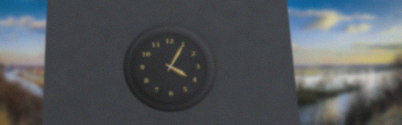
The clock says 4:05
